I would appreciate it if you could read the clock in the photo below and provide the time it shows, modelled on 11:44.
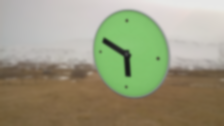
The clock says 5:49
